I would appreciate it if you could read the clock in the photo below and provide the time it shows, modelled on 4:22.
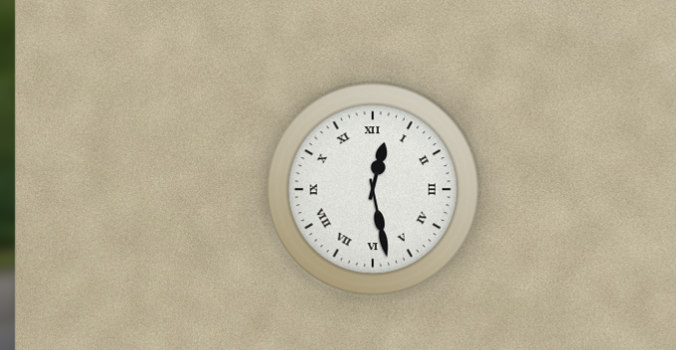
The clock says 12:28
